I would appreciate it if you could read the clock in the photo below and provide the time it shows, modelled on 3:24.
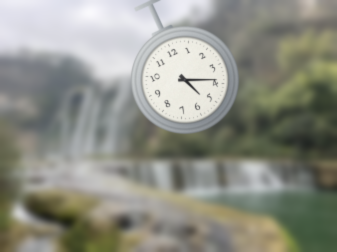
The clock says 5:19
